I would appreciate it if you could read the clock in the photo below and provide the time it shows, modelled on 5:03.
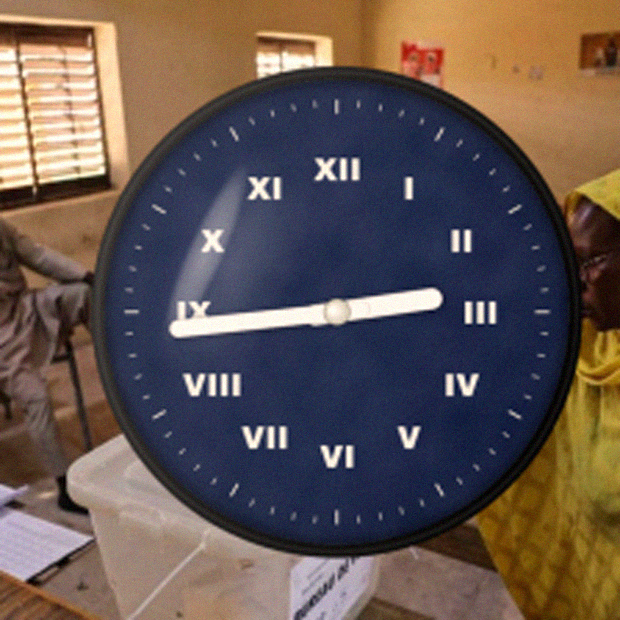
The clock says 2:44
